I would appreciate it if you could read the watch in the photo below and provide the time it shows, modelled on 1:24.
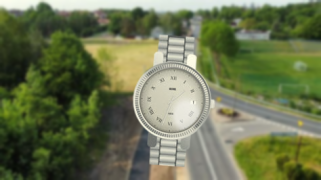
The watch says 1:33
